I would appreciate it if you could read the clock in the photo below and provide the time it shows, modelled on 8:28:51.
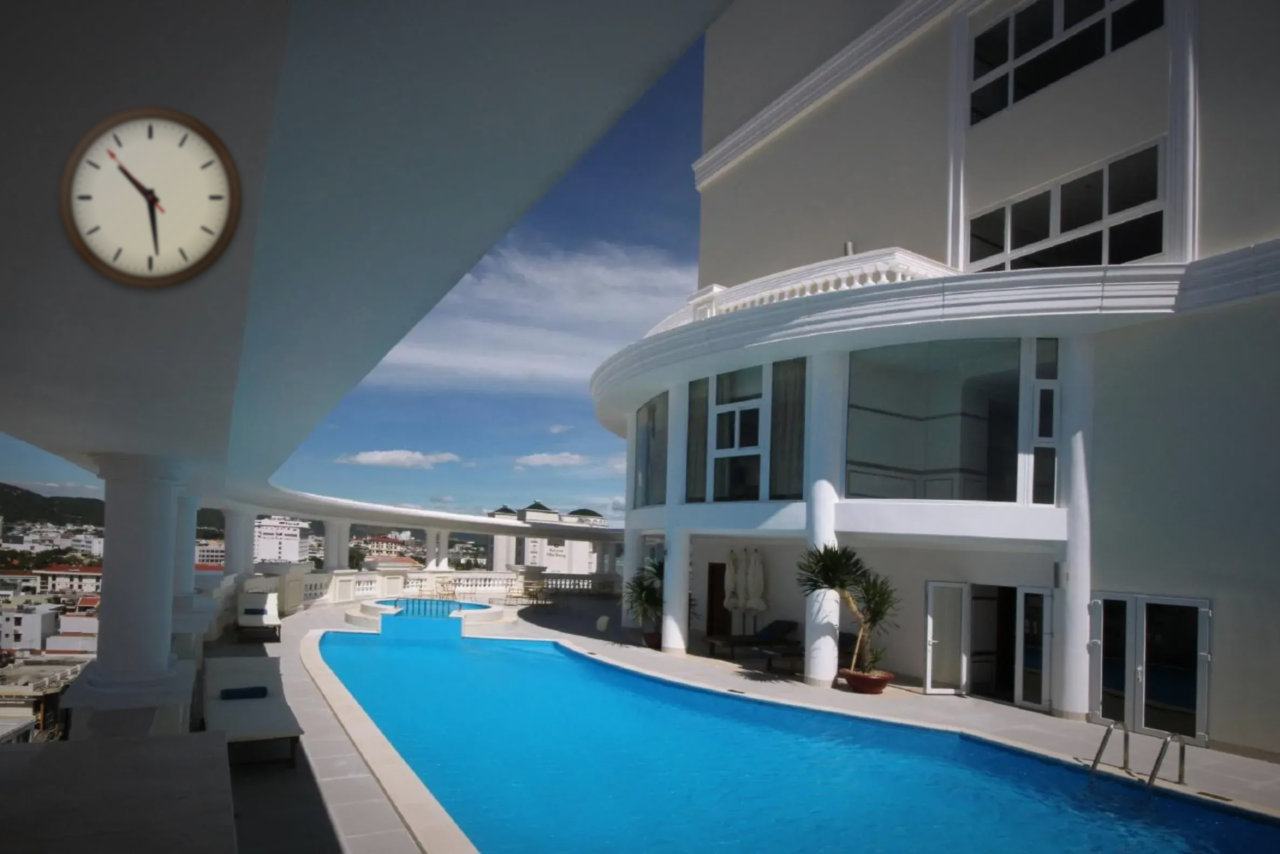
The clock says 10:28:53
